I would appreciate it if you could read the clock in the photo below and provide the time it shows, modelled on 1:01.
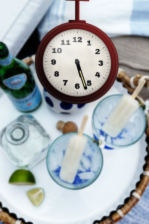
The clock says 5:27
